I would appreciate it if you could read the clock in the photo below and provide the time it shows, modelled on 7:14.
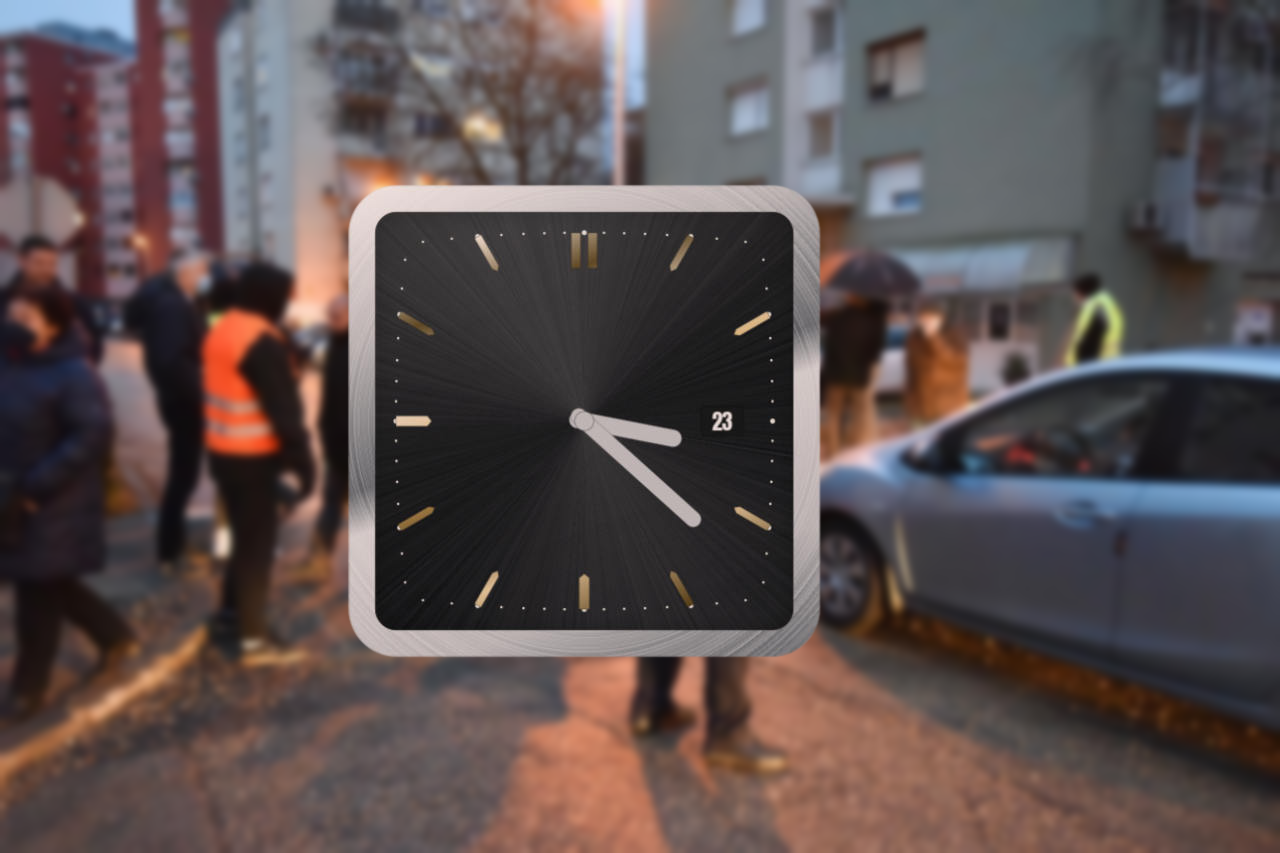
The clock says 3:22
